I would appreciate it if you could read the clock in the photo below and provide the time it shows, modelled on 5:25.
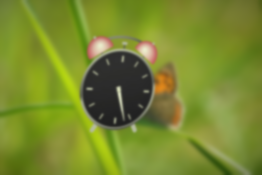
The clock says 5:27
